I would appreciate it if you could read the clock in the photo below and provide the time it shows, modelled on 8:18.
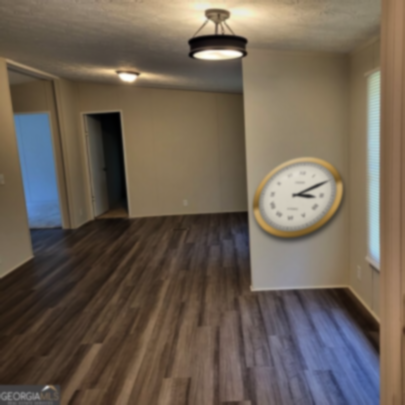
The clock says 3:10
